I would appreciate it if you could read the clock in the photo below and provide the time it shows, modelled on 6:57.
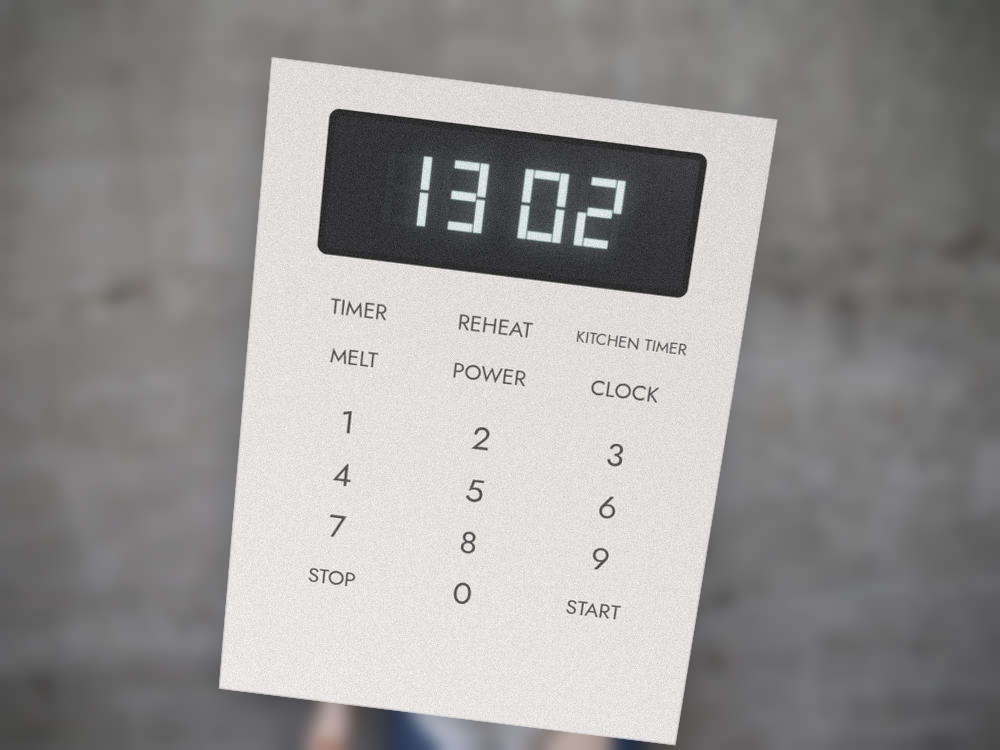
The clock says 13:02
